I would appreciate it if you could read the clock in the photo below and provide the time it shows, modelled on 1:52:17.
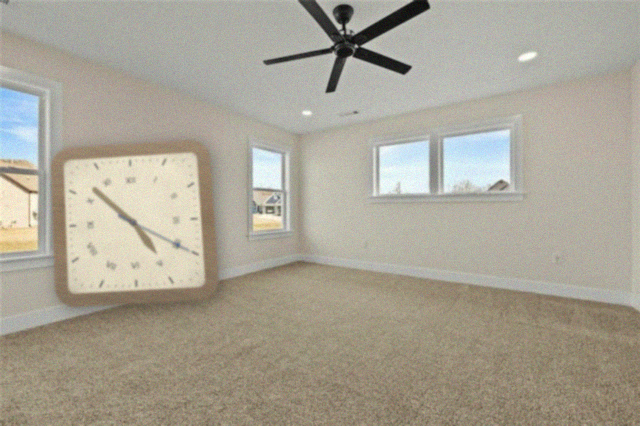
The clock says 4:52:20
